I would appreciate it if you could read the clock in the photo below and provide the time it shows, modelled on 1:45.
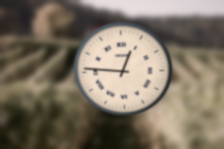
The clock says 12:46
